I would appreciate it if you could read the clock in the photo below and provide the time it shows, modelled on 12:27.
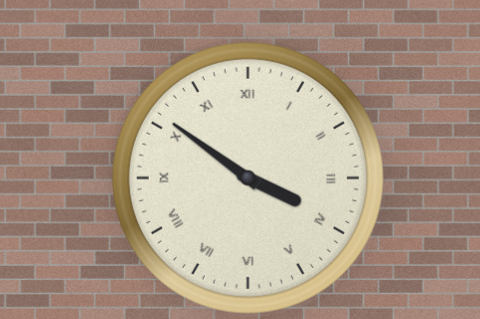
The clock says 3:51
